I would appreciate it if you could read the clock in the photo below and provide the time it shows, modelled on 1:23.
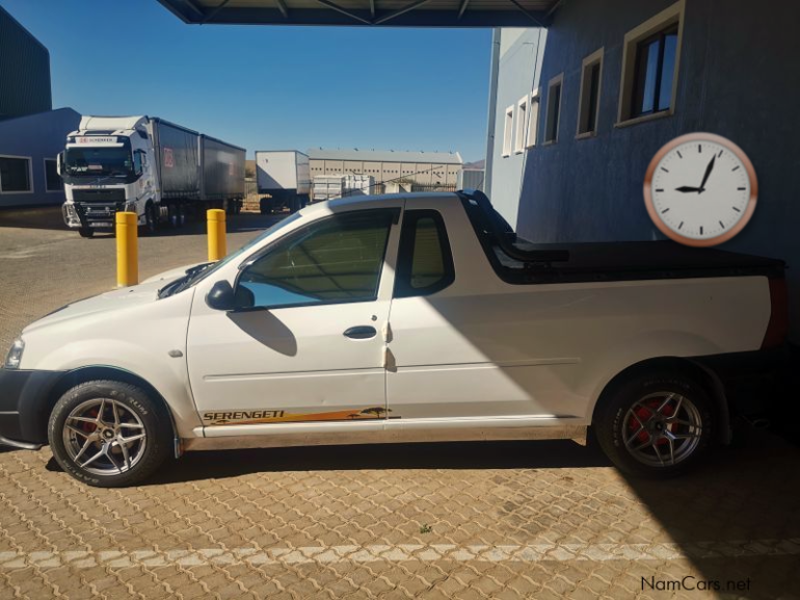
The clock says 9:04
